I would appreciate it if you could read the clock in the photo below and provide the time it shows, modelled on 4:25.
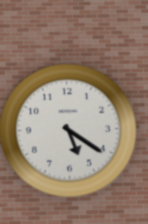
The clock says 5:21
